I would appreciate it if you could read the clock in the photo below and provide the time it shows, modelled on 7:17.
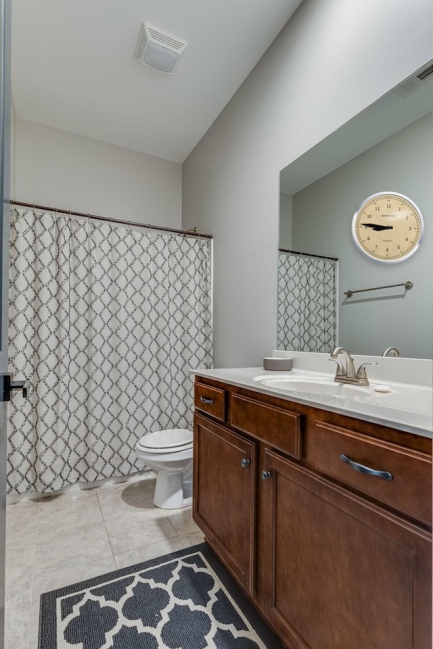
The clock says 8:46
